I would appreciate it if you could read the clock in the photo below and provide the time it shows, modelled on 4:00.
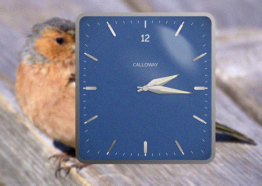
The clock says 2:16
